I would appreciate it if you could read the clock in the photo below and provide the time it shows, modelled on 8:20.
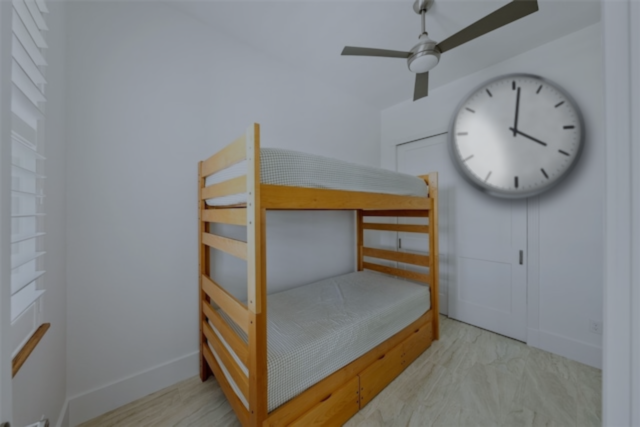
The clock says 4:01
